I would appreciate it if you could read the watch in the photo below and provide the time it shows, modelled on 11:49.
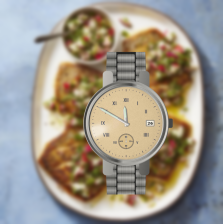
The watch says 11:50
